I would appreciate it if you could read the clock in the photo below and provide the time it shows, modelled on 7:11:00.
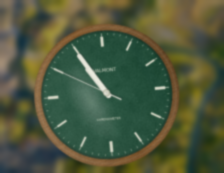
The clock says 10:54:50
